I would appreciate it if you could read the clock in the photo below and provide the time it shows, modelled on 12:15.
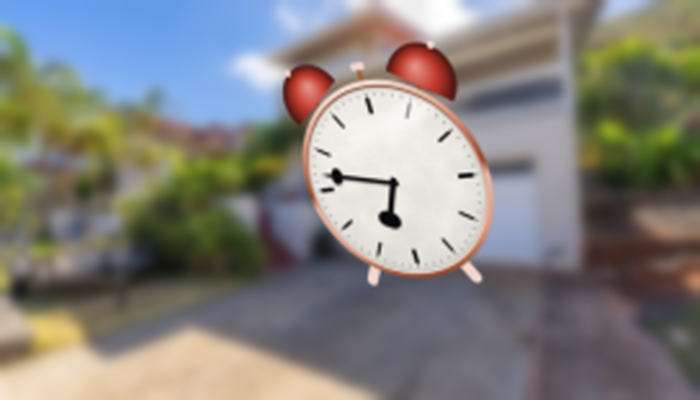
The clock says 6:47
